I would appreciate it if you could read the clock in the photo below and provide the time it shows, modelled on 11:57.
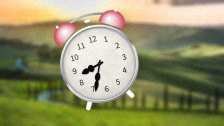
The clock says 8:34
